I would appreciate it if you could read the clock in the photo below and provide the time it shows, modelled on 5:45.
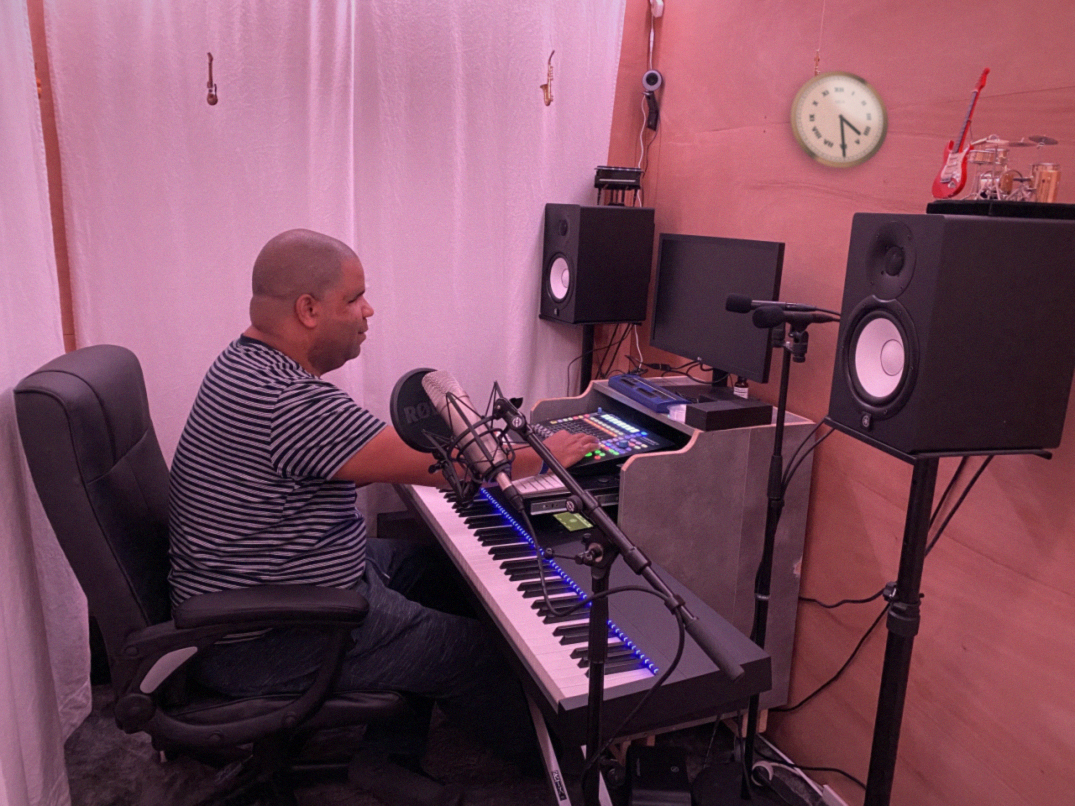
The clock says 4:30
